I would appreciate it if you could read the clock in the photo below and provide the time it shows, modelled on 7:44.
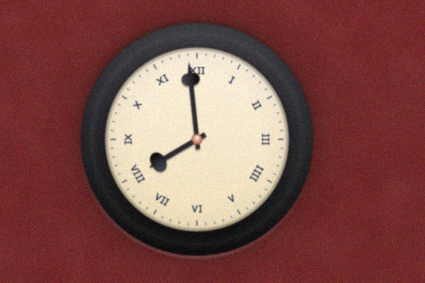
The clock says 7:59
